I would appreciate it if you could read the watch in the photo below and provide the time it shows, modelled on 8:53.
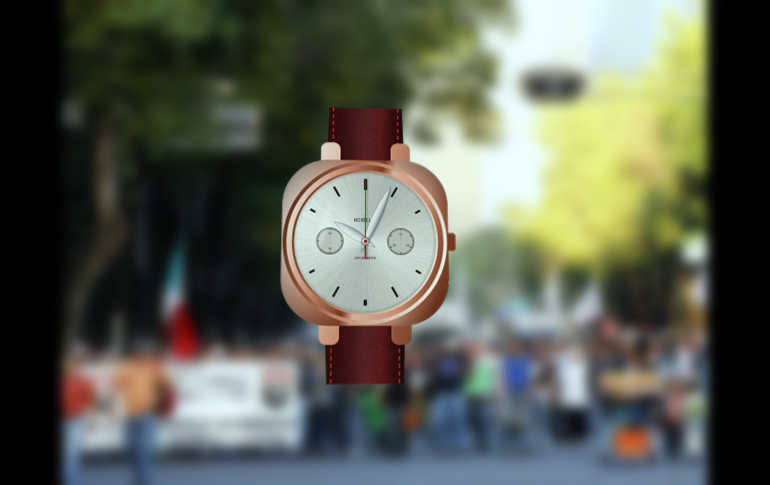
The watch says 10:04
